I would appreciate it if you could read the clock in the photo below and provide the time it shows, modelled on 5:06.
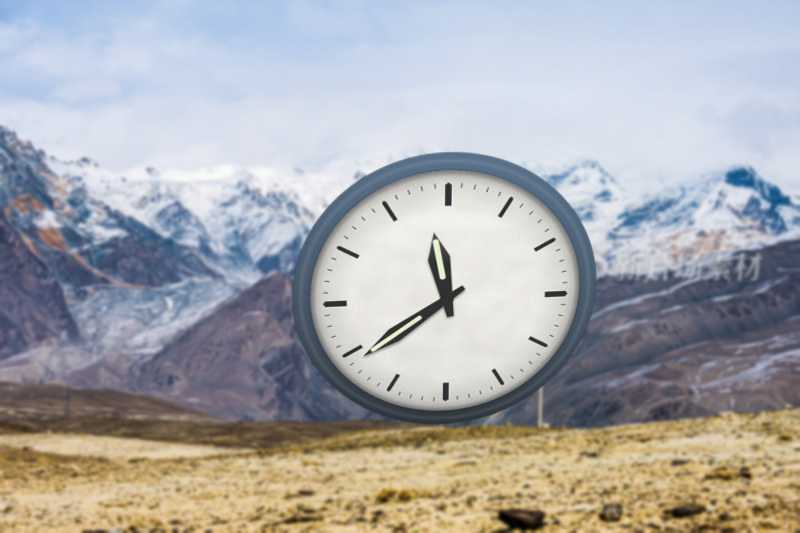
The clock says 11:39
